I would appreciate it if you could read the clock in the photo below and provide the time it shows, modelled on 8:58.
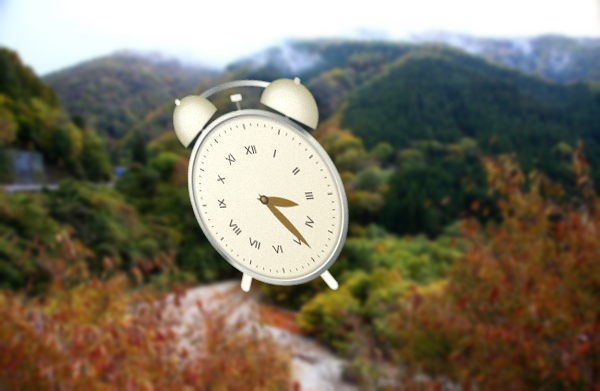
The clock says 3:24
